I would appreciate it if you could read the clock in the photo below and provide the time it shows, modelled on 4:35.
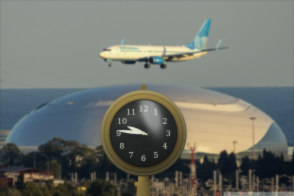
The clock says 9:46
